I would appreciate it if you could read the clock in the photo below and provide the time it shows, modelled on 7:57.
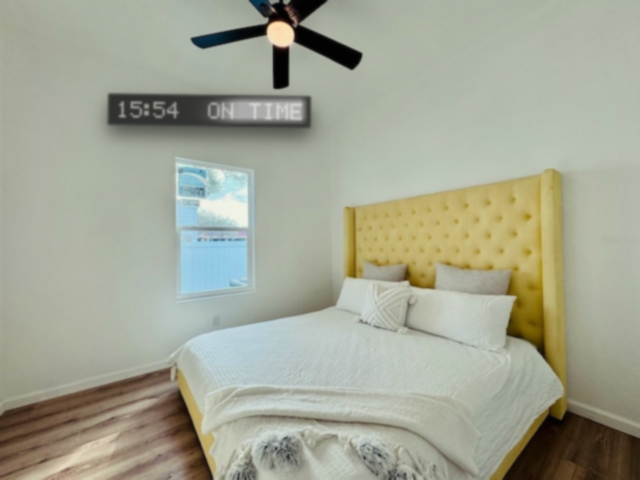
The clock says 15:54
